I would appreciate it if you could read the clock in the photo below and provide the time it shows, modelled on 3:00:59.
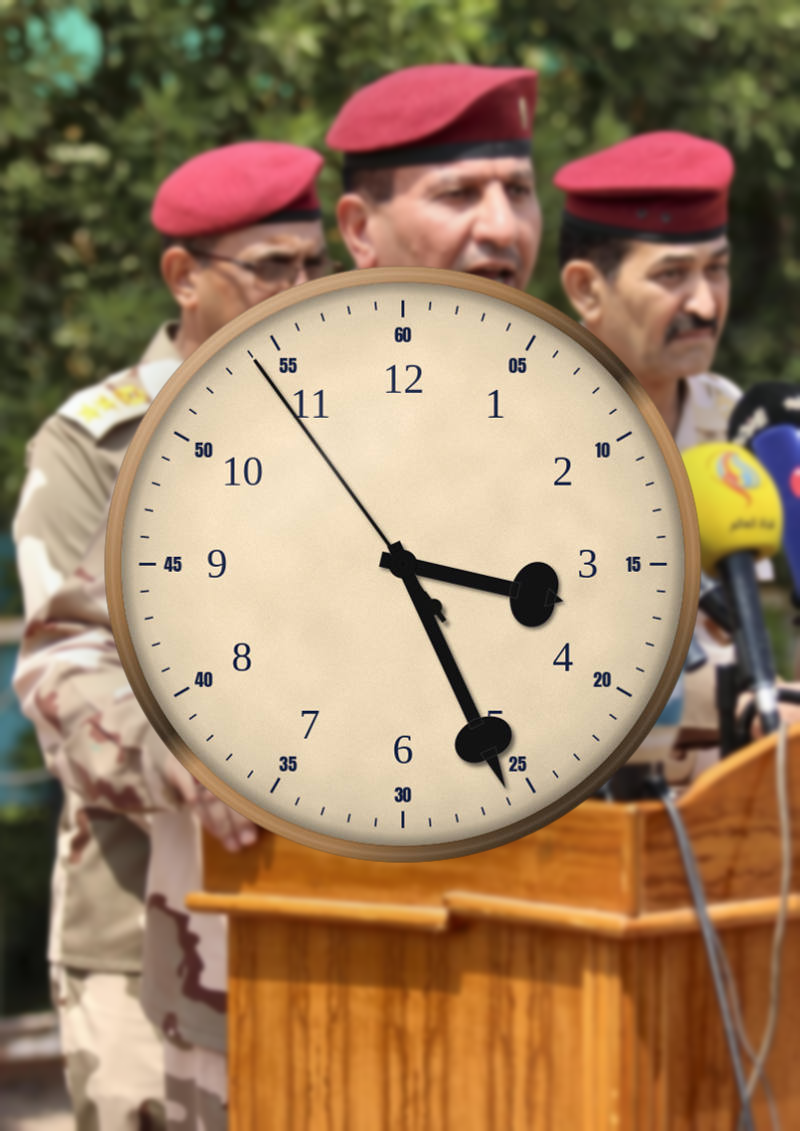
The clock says 3:25:54
